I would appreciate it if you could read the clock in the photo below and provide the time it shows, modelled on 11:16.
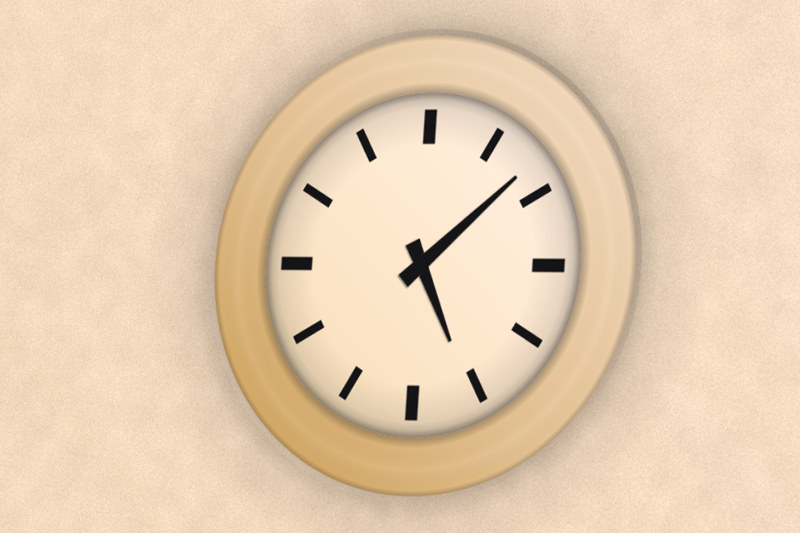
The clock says 5:08
